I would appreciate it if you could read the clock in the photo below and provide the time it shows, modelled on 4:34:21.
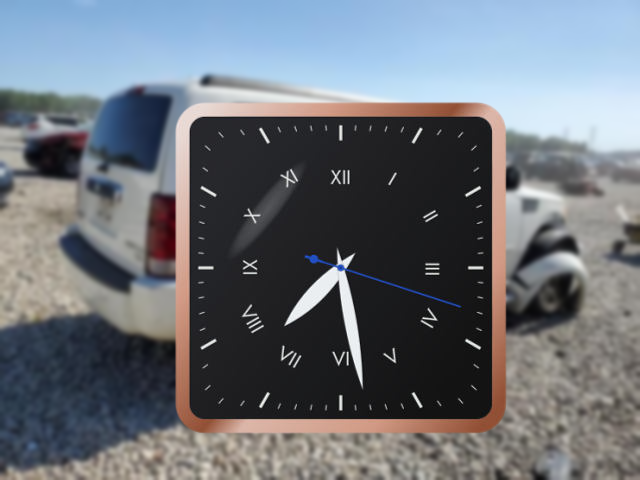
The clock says 7:28:18
